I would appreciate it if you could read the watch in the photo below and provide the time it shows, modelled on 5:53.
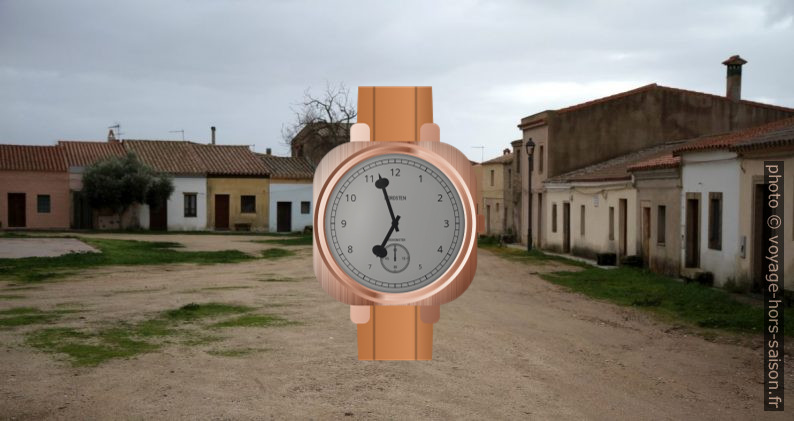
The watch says 6:57
